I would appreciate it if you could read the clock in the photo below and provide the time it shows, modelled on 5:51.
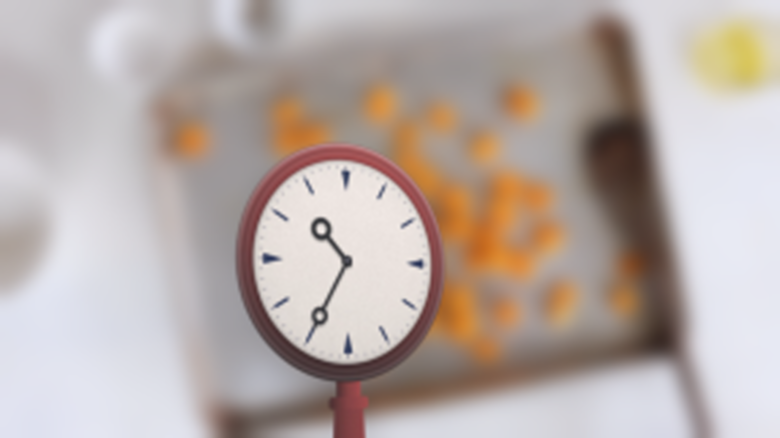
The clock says 10:35
